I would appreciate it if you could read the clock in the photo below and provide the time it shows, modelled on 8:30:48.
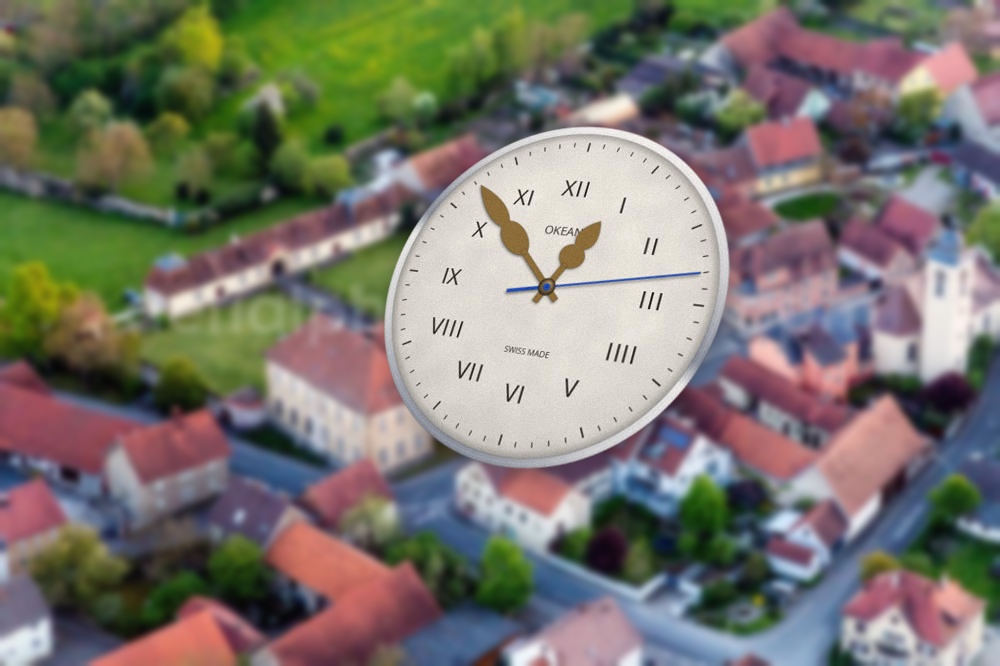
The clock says 12:52:13
